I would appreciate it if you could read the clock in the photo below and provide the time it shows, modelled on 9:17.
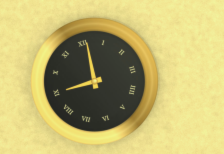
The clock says 9:01
